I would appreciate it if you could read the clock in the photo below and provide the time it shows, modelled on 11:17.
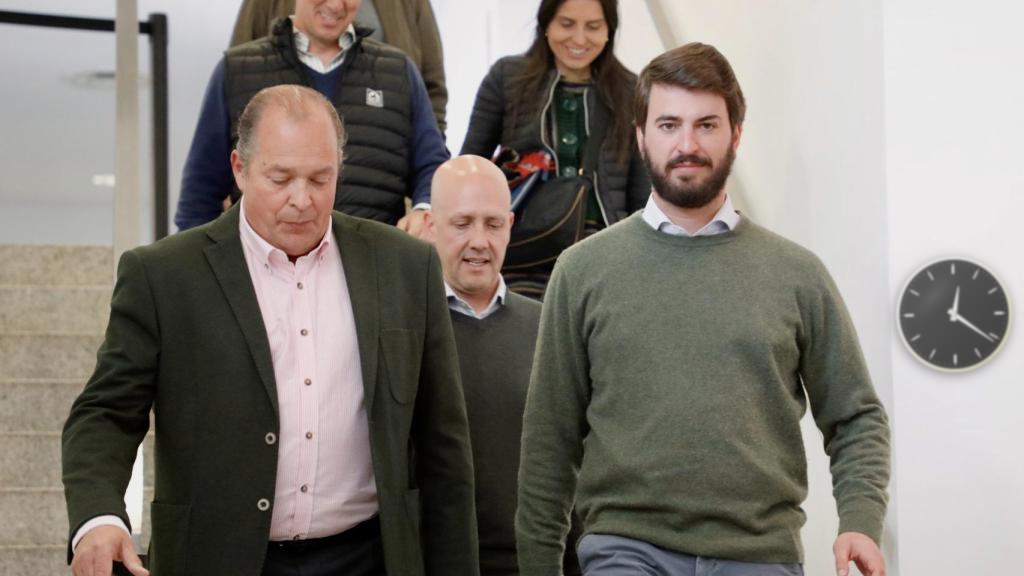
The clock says 12:21
